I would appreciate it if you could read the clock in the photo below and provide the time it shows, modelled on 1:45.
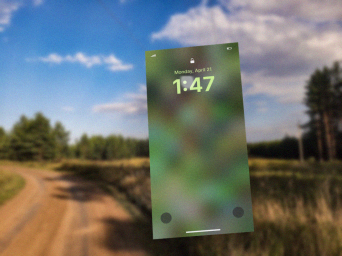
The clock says 1:47
